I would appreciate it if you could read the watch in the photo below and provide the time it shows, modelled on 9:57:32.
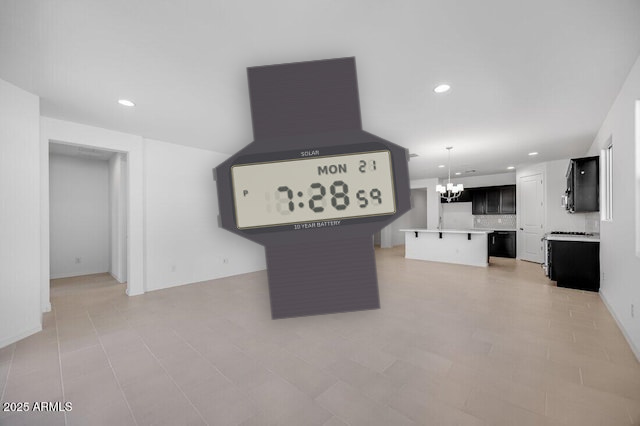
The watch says 7:28:59
